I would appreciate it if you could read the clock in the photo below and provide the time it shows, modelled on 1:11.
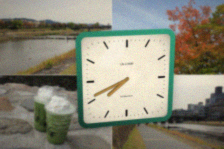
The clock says 7:41
